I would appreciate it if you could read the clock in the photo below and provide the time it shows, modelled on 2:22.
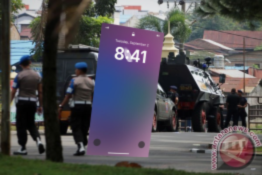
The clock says 8:41
